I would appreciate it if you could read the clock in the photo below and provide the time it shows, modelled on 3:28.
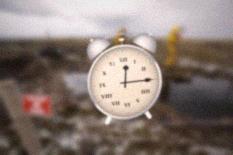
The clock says 12:15
